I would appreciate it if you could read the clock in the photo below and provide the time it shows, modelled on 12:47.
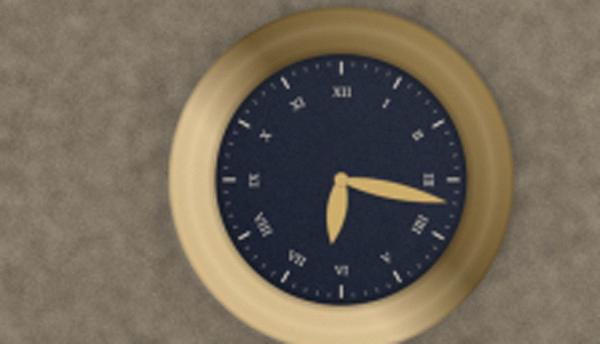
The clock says 6:17
